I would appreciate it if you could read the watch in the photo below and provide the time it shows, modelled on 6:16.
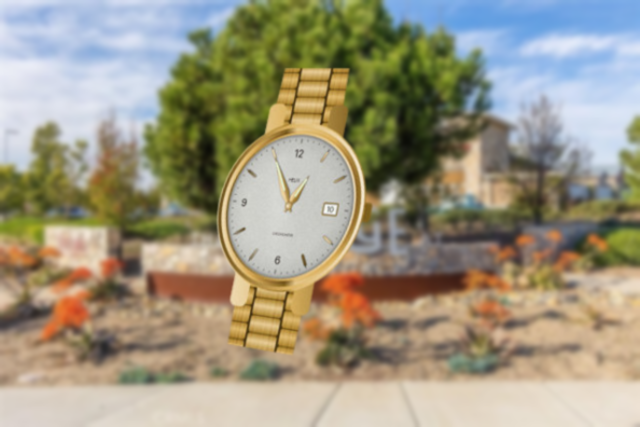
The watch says 12:55
